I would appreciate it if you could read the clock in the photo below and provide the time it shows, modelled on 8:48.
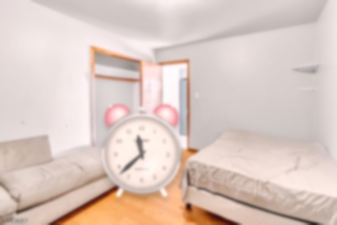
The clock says 11:38
